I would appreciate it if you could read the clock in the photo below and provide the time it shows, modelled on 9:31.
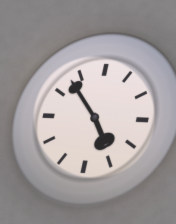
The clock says 4:53
